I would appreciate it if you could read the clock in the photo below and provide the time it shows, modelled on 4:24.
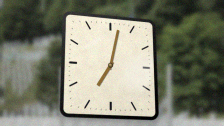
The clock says 7:02
